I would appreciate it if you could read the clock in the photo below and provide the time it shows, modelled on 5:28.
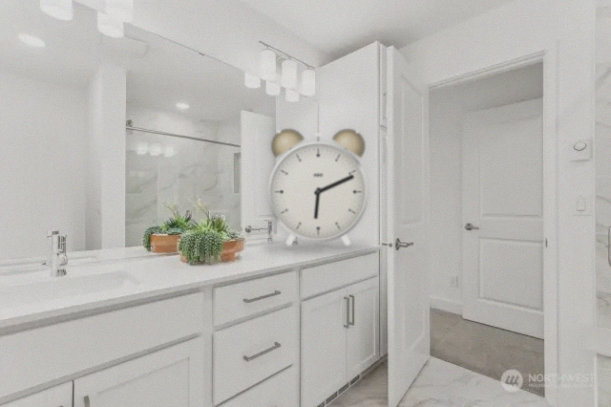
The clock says 6:11
